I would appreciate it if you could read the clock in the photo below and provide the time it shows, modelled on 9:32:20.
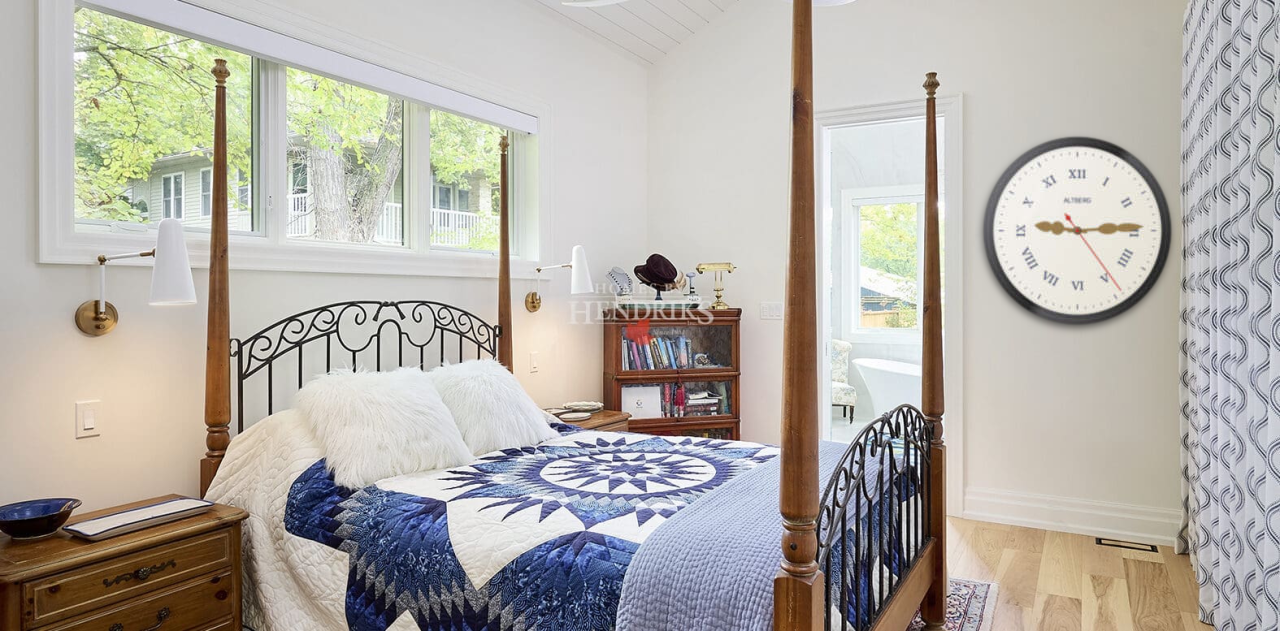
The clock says 9:14:24
